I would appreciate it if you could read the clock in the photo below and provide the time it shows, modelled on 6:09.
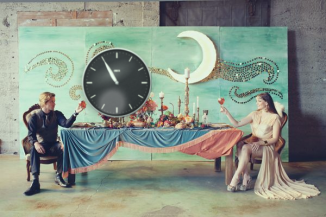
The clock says 10:55
